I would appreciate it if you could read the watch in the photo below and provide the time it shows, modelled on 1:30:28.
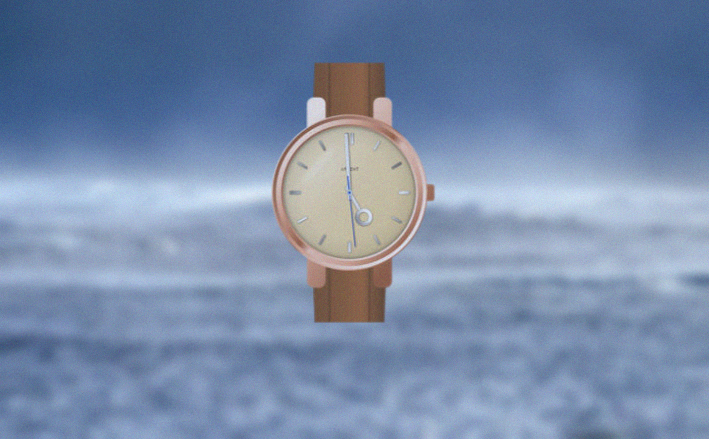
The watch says 4:59:29
